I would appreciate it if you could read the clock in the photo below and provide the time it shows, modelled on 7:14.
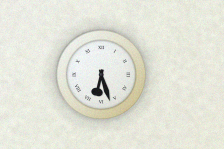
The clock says 6:27
